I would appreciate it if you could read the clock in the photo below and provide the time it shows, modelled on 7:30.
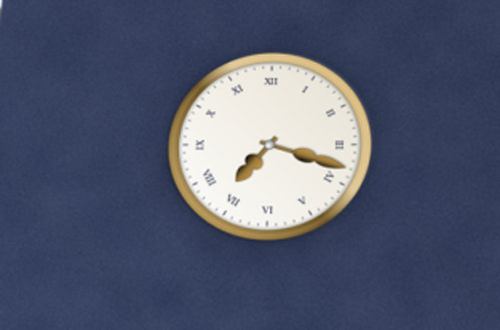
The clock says 7:18
